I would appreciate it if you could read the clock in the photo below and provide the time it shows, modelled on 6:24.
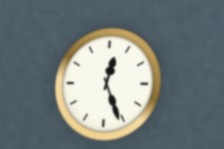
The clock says 12:26
